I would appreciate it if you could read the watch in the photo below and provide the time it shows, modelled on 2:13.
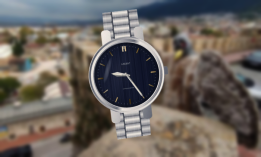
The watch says 9:25
